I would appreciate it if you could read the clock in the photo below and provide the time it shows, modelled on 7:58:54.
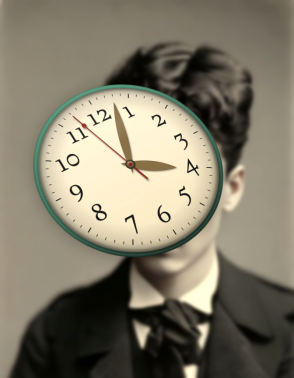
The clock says 4:02:57
